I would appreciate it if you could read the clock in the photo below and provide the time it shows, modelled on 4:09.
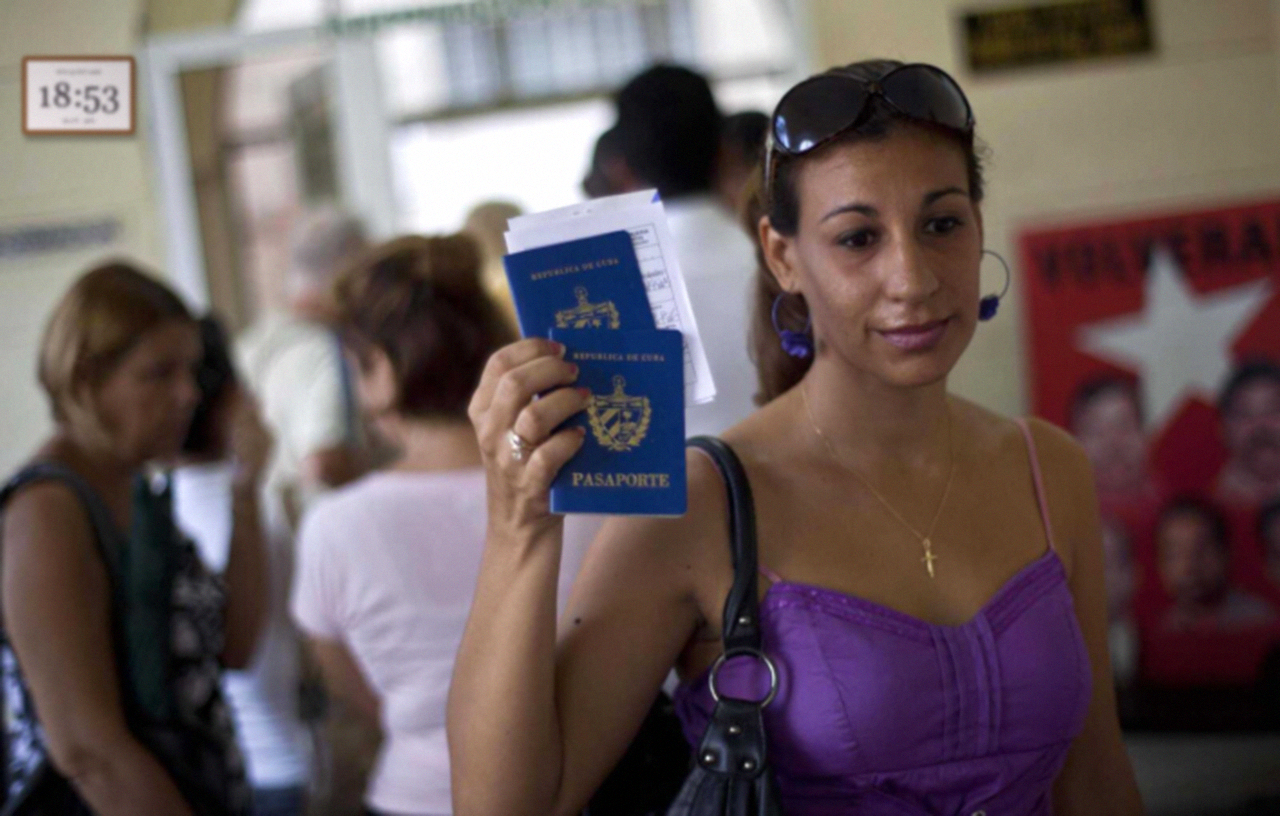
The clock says 18:53
